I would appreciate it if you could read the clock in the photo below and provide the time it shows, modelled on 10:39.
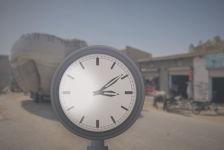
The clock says 3:09
